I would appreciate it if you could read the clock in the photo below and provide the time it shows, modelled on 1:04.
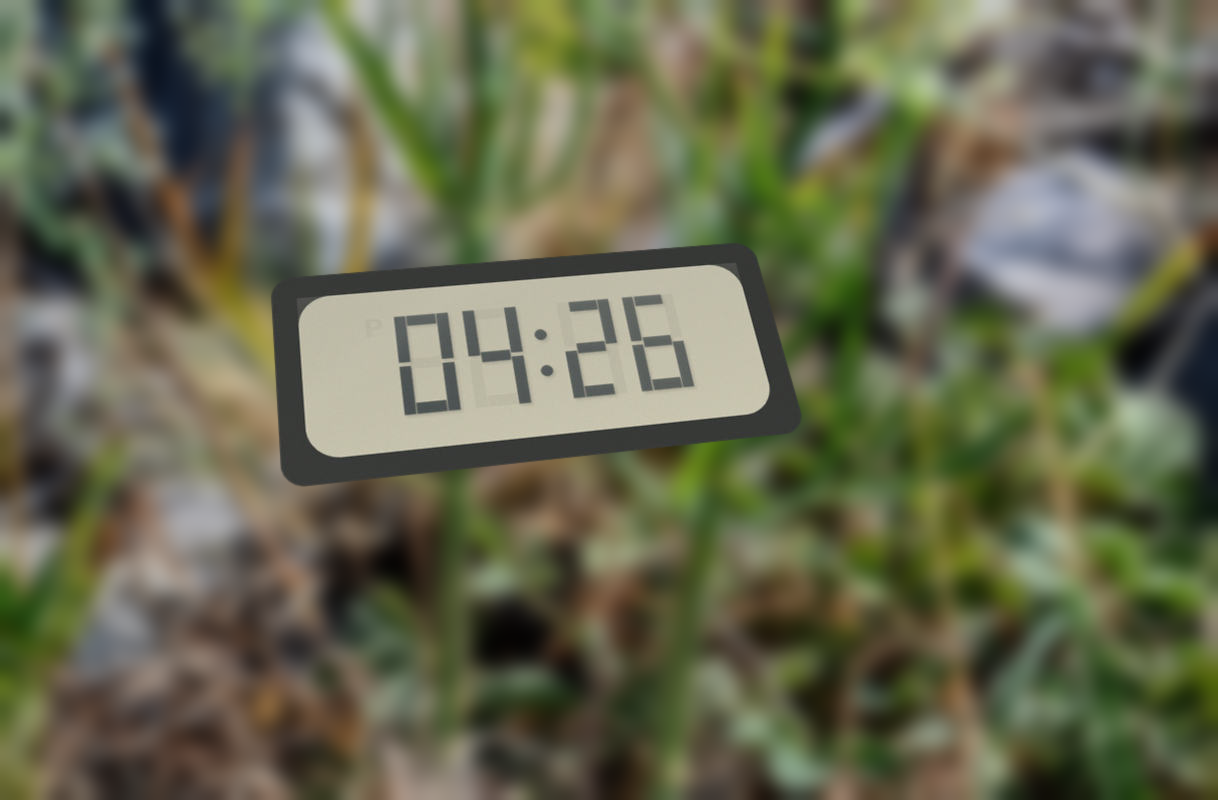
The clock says 4:26
